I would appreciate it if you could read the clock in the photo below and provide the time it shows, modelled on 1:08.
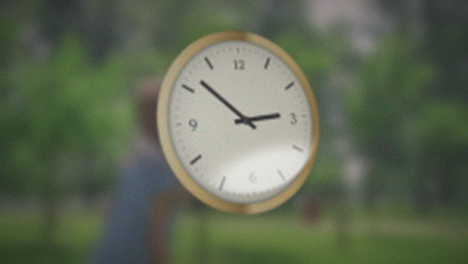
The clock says 2:52
